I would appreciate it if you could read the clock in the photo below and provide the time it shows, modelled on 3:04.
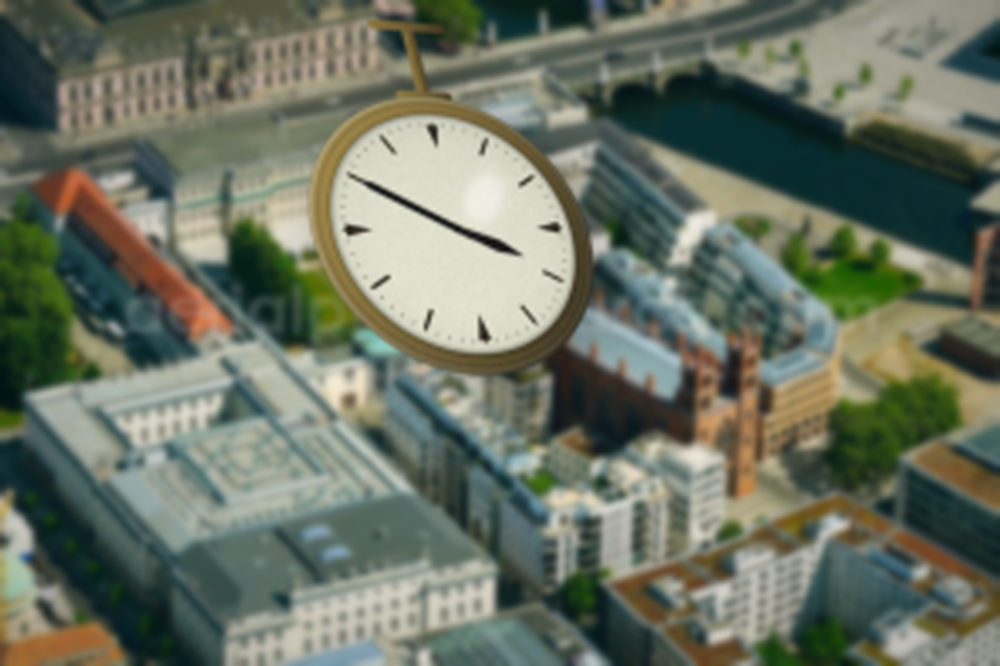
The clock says 3:50
